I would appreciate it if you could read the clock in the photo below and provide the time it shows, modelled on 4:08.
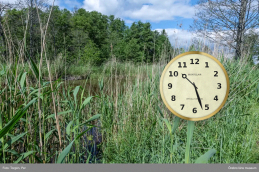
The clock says 10:27
